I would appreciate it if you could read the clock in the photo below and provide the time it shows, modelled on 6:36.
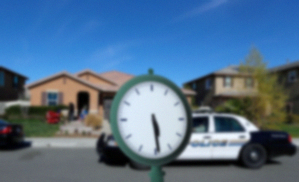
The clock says 5:29
